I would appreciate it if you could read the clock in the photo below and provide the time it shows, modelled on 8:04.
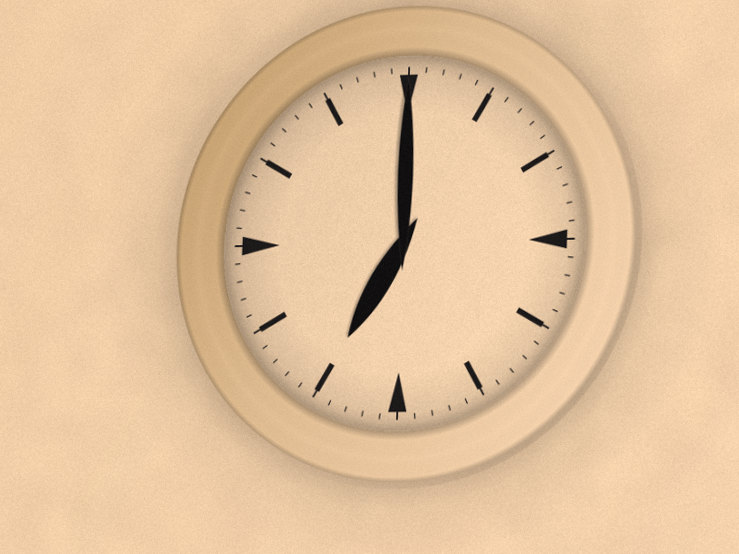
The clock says 7:00
